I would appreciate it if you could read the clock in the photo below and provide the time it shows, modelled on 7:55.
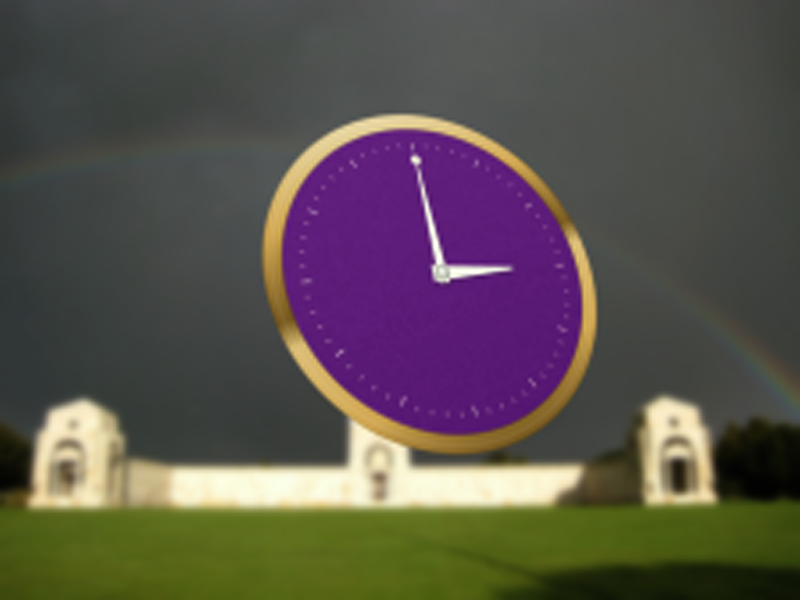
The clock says 3:00
